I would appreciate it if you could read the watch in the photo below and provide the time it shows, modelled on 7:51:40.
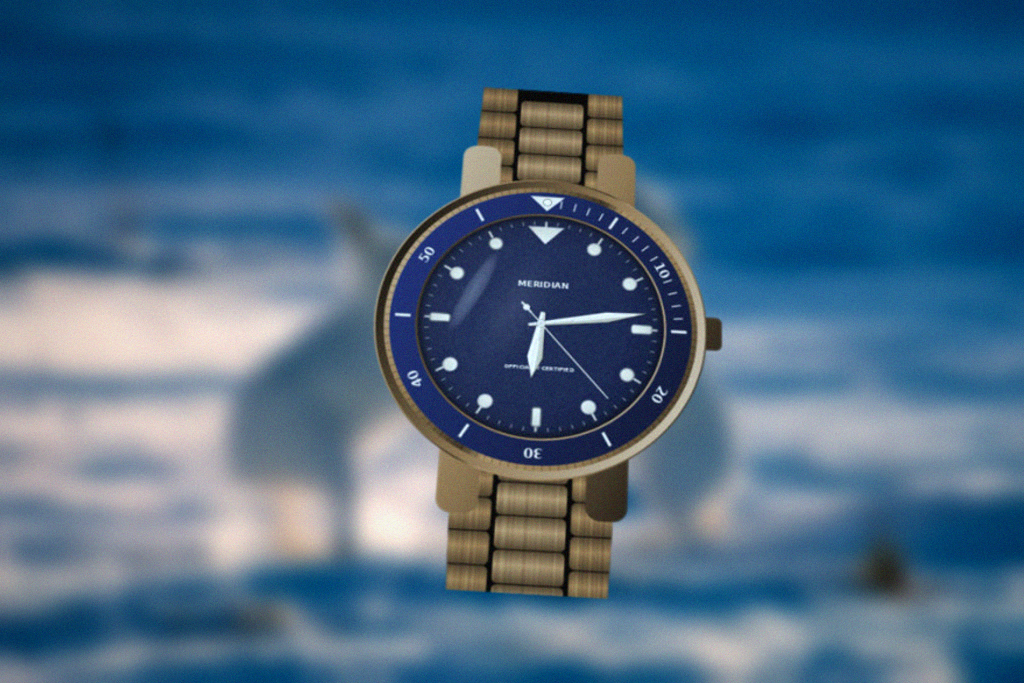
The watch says 6:13:23
